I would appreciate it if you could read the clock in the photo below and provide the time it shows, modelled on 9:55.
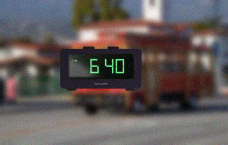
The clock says 6:40
